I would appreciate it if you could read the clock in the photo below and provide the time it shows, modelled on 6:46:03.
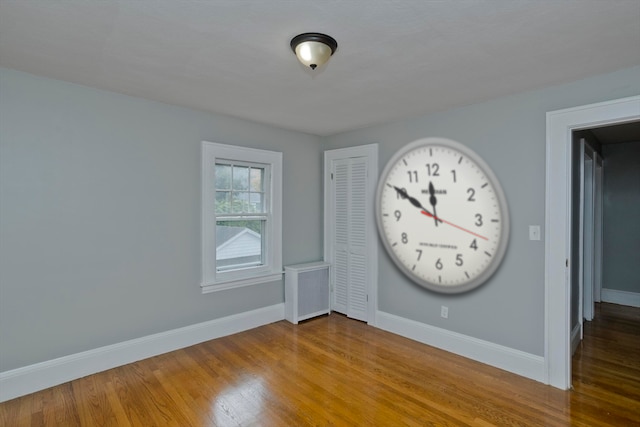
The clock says 11:50:18
